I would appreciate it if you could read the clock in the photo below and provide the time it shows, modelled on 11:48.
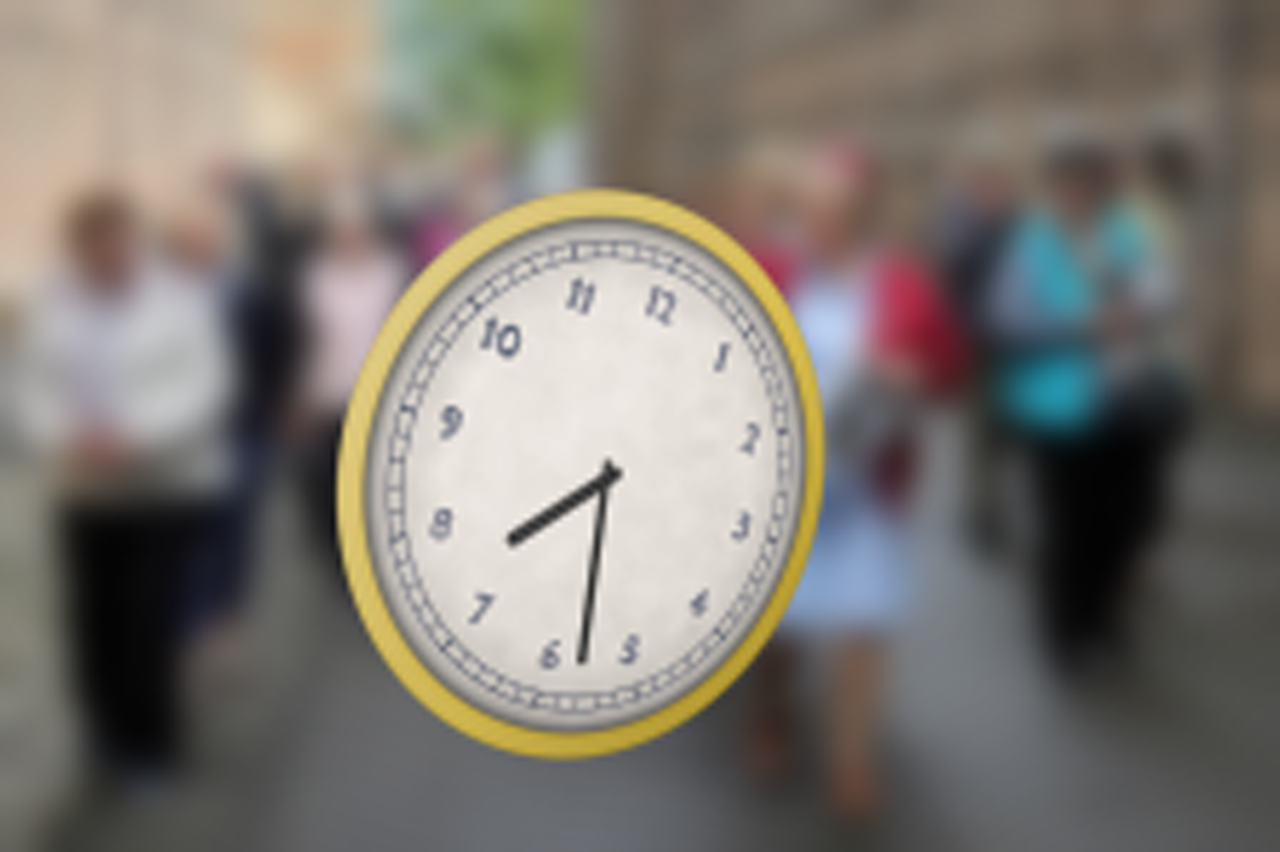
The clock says 7:28
